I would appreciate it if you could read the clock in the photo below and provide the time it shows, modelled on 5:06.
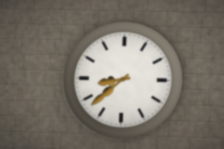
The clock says 8:38
